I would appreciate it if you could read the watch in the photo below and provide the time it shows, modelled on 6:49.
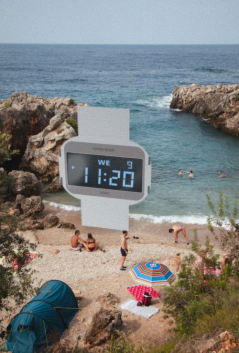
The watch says 11:20
